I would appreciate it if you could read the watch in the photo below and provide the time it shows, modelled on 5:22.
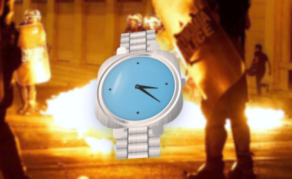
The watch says 3:22
